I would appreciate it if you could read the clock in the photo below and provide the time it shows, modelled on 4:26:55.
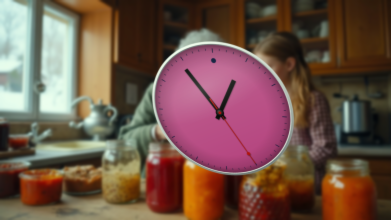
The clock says 12:54:25
